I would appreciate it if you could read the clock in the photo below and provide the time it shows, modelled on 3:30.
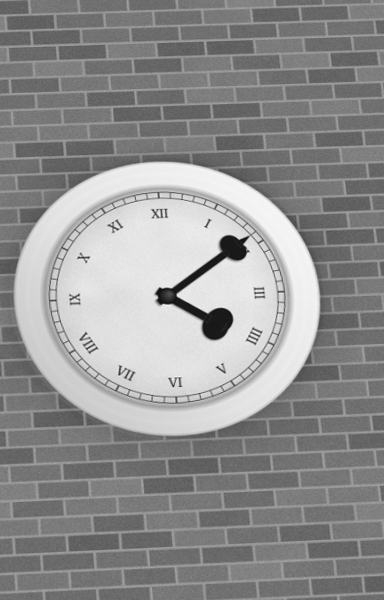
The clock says 4:09
